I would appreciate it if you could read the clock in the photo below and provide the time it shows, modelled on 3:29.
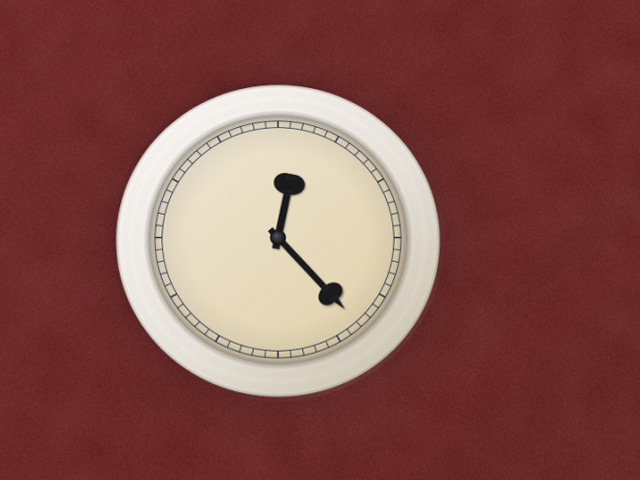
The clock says 12:23
